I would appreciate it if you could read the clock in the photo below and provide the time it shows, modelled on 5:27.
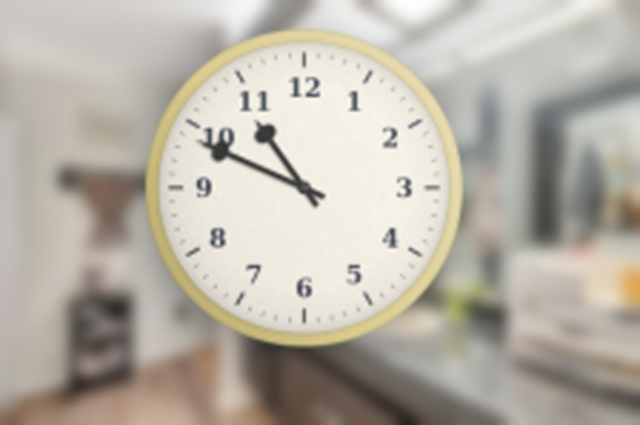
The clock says 10:49
